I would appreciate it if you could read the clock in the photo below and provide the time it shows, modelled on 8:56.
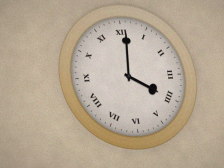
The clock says 4:01
